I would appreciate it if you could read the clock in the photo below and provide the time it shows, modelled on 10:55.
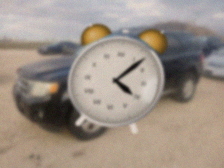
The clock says 4:07
